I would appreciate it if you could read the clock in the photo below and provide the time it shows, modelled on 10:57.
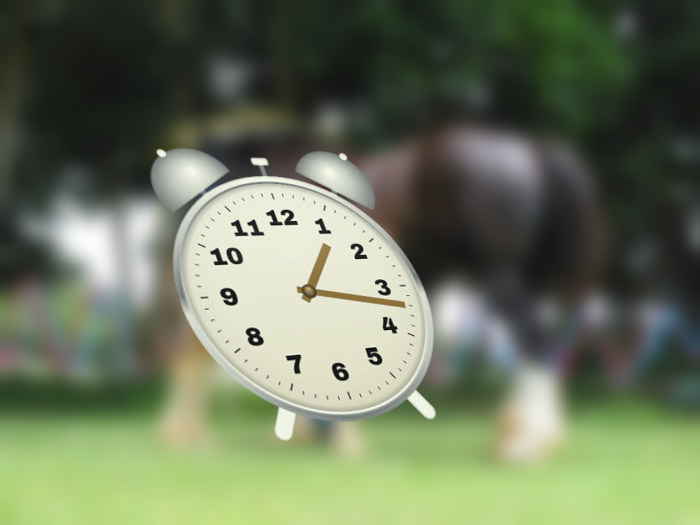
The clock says 1:17
